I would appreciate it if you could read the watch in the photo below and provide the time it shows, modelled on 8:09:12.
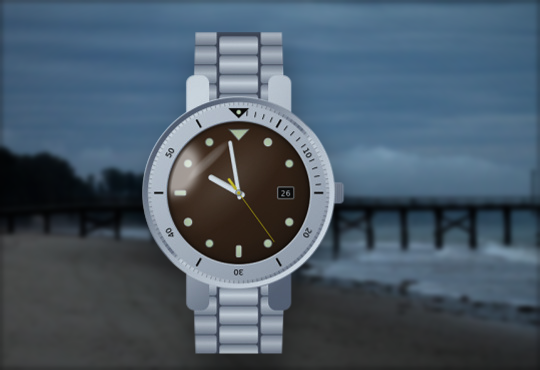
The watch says 9:58:24
